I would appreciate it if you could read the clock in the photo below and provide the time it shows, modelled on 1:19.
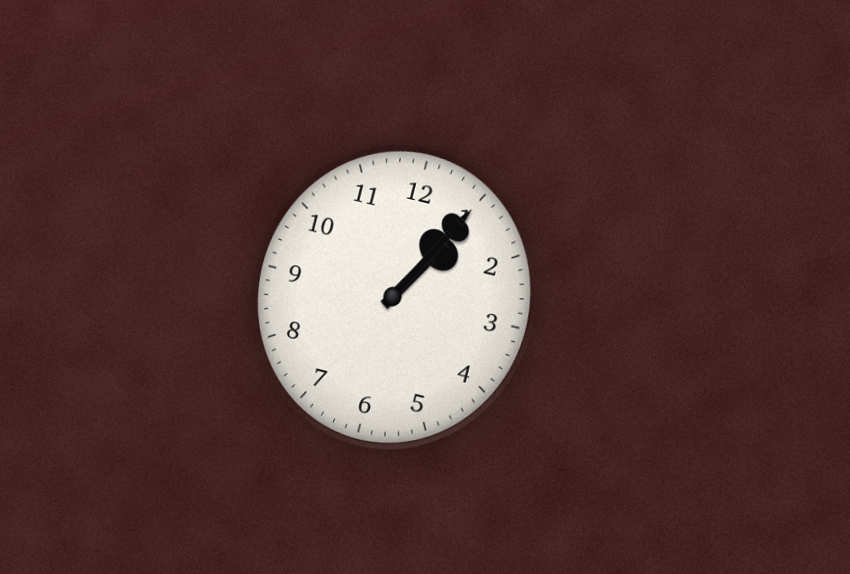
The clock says 1:05
